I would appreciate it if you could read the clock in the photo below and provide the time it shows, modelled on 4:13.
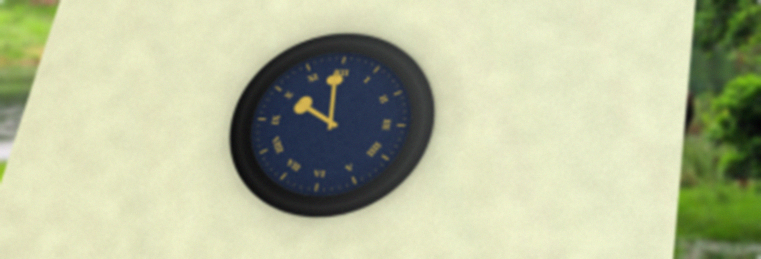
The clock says 9:59
